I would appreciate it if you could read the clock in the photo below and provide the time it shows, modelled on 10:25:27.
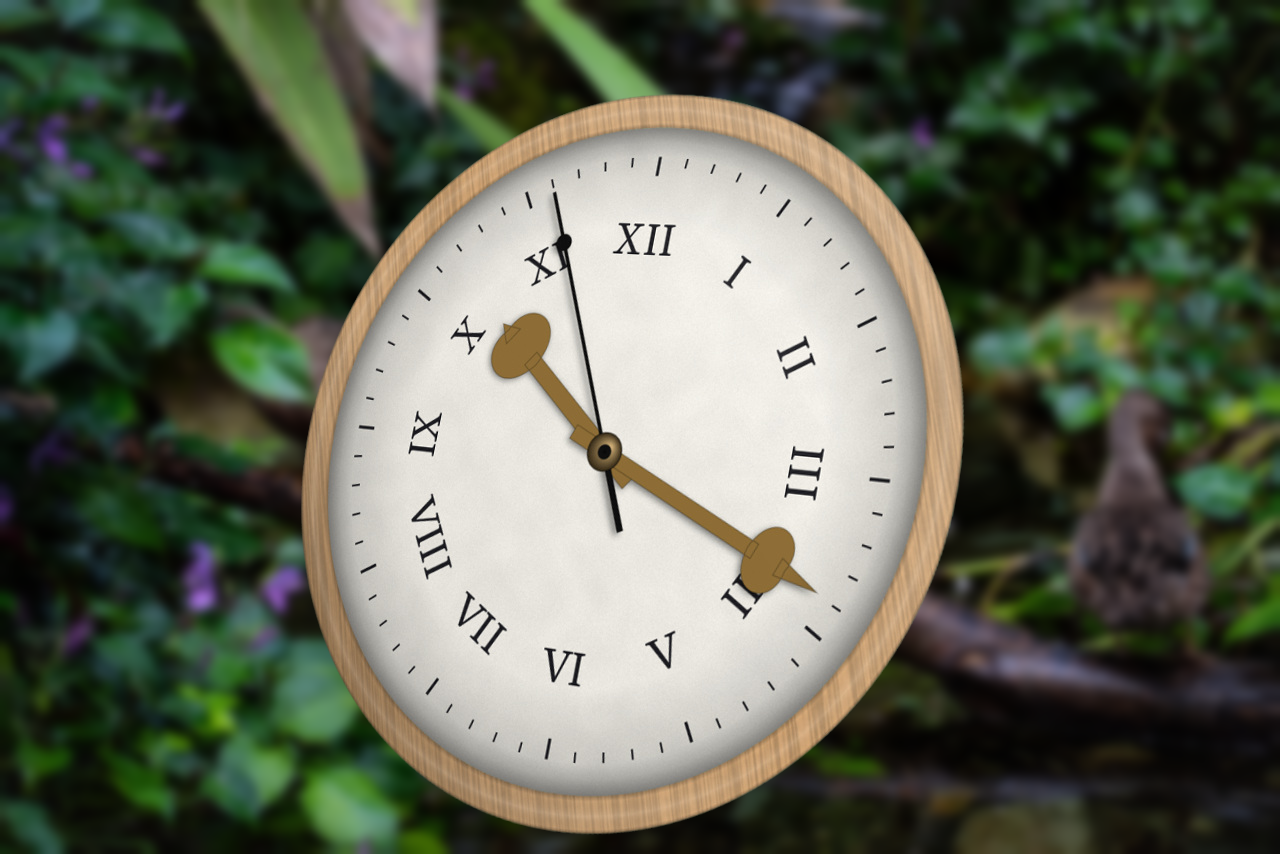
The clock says 10:18:56
